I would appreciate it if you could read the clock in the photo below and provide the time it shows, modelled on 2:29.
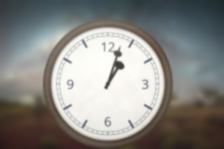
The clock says 1:03
